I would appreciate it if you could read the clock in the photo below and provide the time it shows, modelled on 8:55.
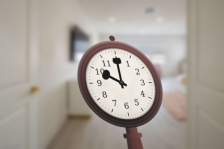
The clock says 10:00
